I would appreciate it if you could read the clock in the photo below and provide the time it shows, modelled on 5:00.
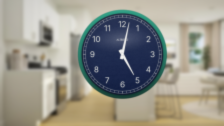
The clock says 5:02
